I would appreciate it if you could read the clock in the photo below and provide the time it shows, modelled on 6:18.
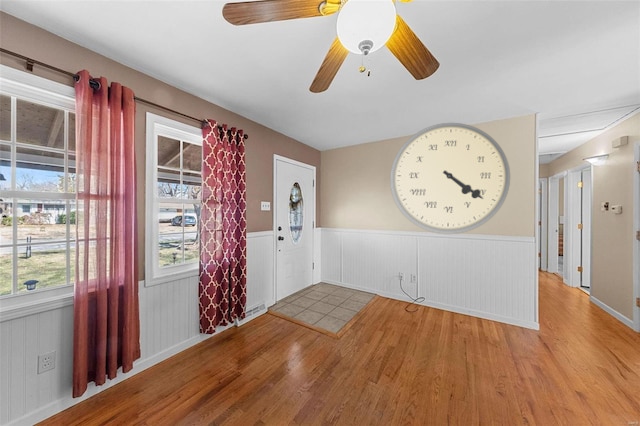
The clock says 4:21
